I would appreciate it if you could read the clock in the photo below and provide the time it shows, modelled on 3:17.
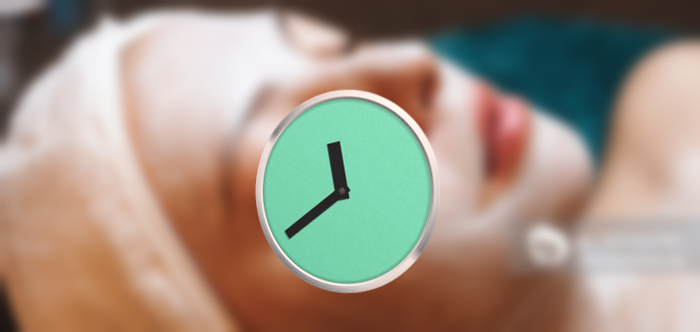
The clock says 11:39
